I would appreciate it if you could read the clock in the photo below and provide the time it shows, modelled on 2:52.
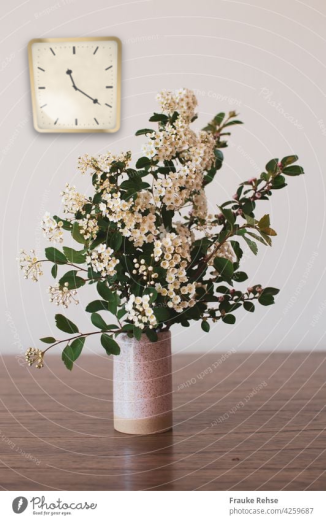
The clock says 11:21
